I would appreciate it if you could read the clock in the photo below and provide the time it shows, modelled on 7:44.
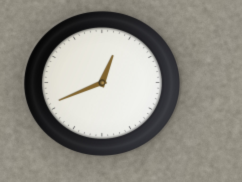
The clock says 12:41
